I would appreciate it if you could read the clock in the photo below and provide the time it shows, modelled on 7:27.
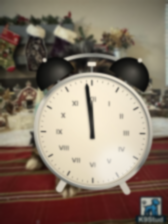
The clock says 11:59
